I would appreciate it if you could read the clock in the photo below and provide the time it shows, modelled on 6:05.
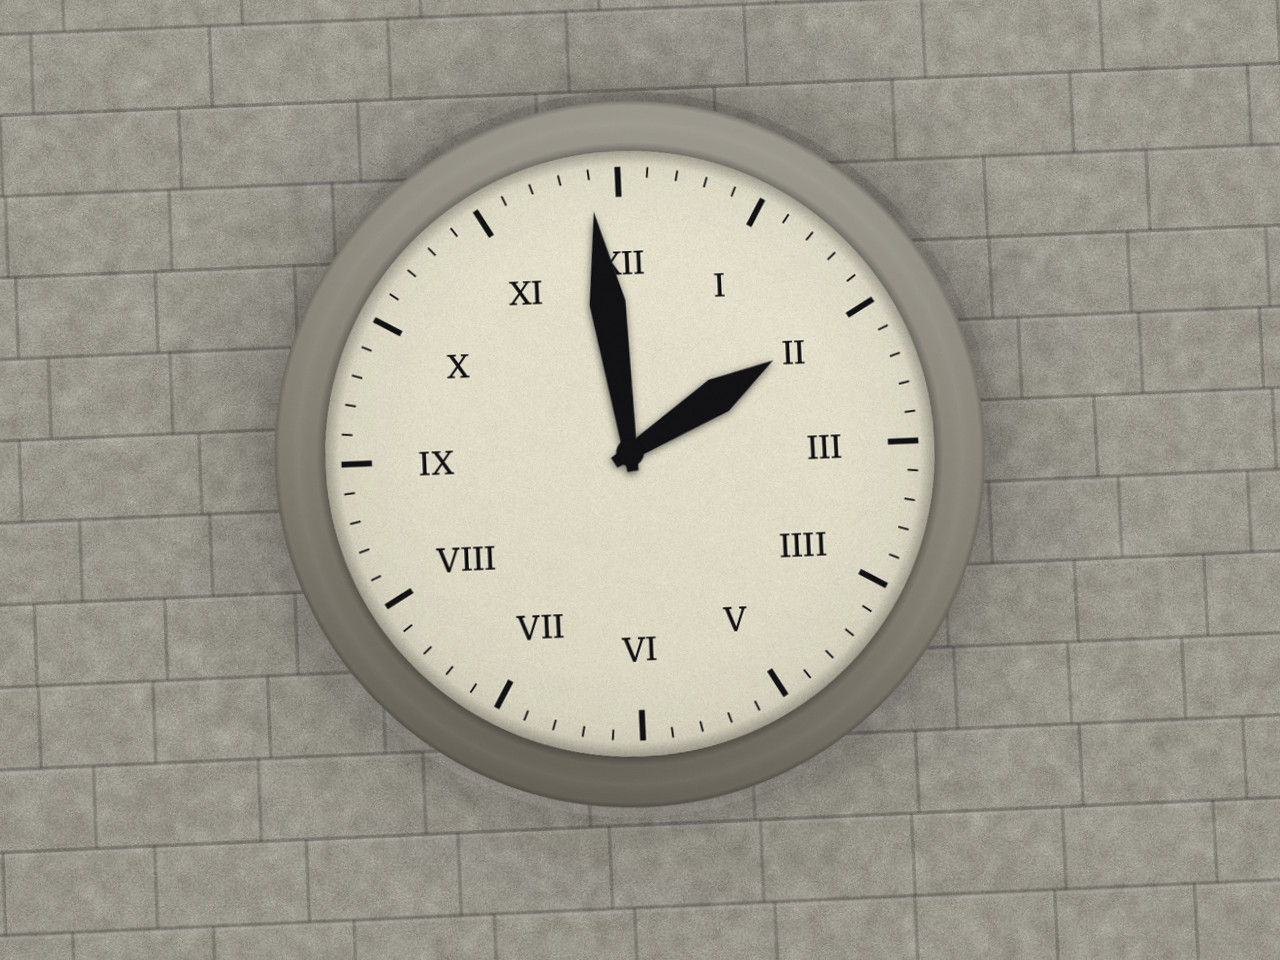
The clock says 1:59
